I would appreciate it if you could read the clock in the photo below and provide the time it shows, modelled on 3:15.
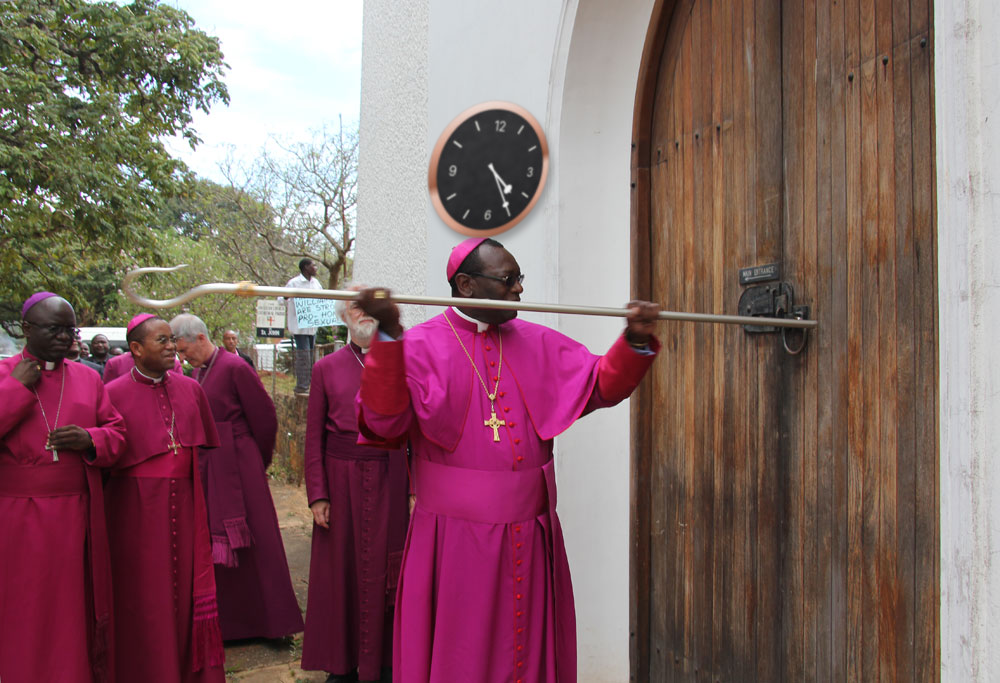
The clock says 4:25
